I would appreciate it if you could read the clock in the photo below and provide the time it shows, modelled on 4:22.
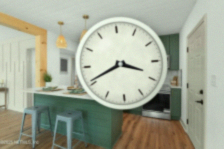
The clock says 3:41
